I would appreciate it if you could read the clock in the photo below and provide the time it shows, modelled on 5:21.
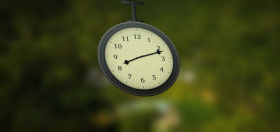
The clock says 8:12
